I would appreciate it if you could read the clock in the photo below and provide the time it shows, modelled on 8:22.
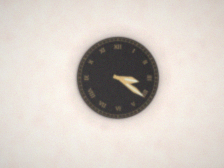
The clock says 3:21
